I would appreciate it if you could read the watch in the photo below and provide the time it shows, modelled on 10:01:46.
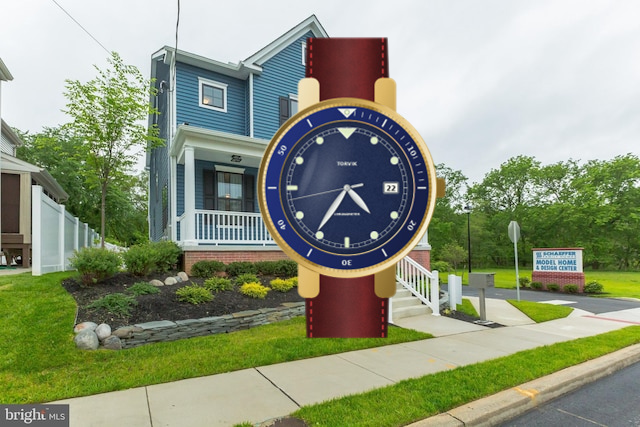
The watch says 4:35:43
